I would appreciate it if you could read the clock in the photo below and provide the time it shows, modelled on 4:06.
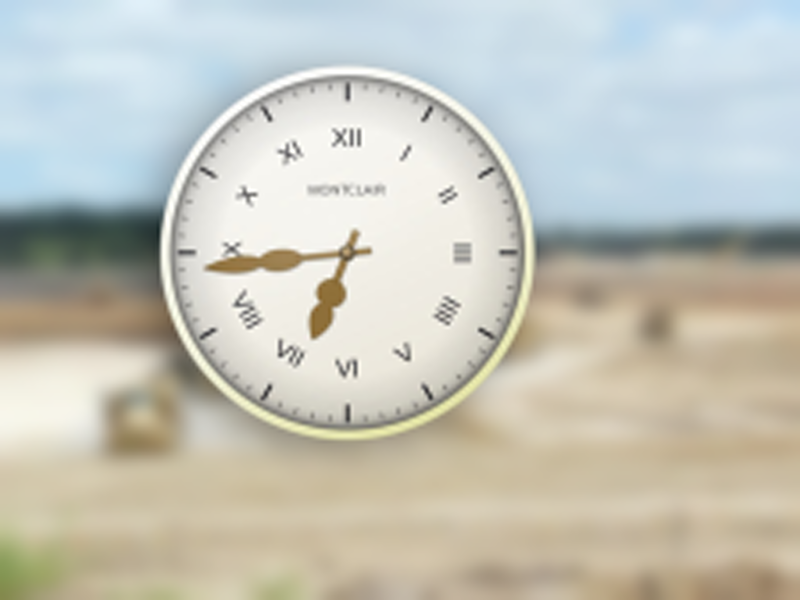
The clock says 6:44
